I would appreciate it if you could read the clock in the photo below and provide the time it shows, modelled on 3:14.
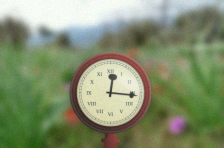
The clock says 12:16
